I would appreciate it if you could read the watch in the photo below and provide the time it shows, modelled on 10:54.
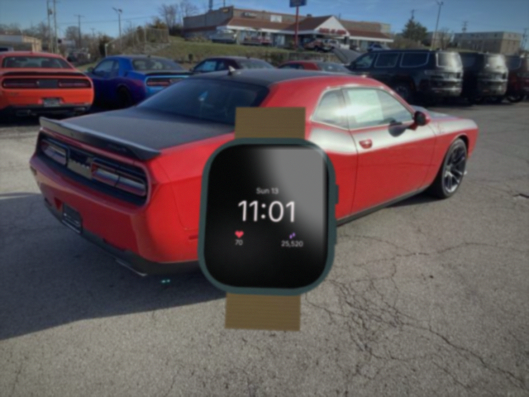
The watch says 11:01
